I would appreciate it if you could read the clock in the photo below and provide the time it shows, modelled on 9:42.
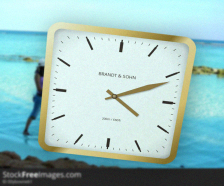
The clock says 4:11
